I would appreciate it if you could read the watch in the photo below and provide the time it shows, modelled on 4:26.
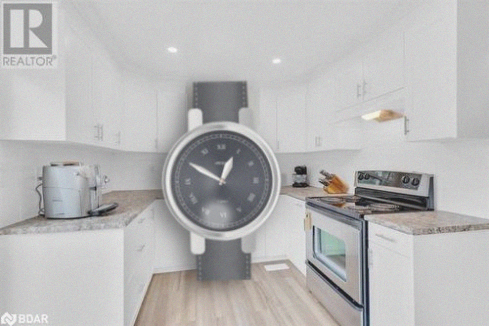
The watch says 12:50
